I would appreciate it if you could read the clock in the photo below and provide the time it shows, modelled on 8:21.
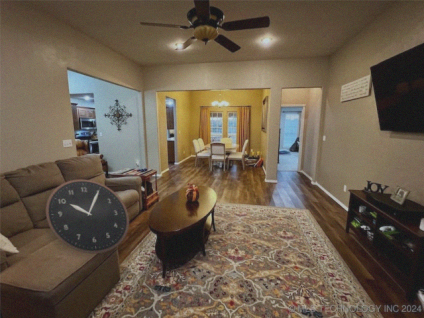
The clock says 10:05
